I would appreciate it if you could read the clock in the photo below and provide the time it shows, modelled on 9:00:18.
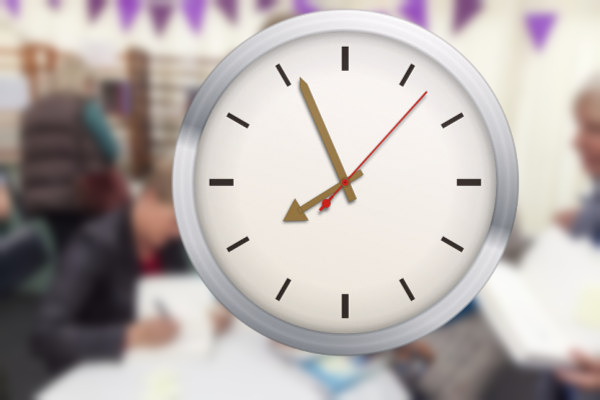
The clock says 7:56:07
